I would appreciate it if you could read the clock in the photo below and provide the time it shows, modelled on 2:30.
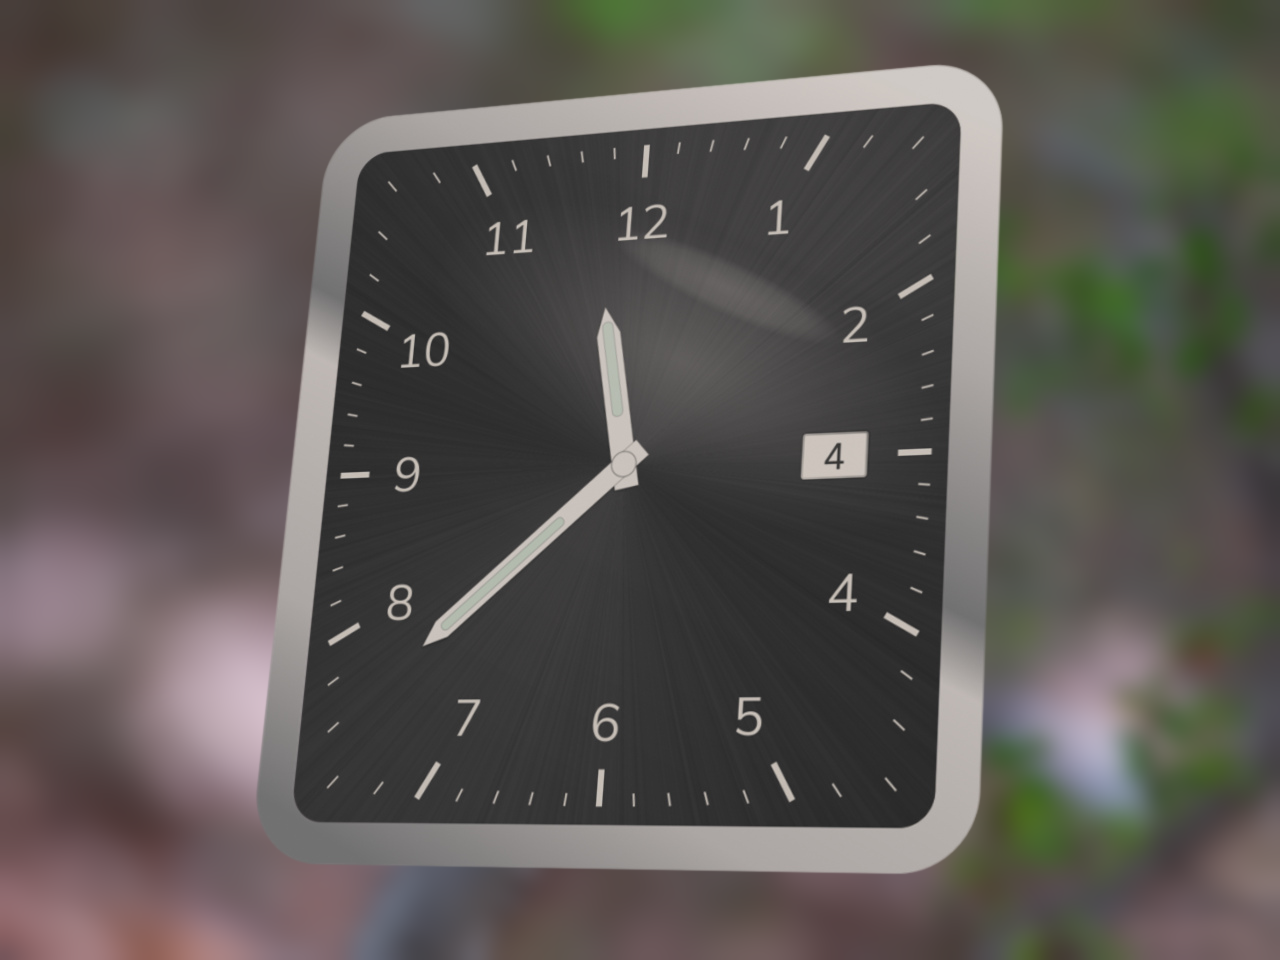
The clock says 11:38
